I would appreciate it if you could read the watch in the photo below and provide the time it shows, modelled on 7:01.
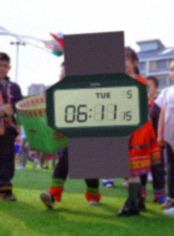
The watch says 6:11
